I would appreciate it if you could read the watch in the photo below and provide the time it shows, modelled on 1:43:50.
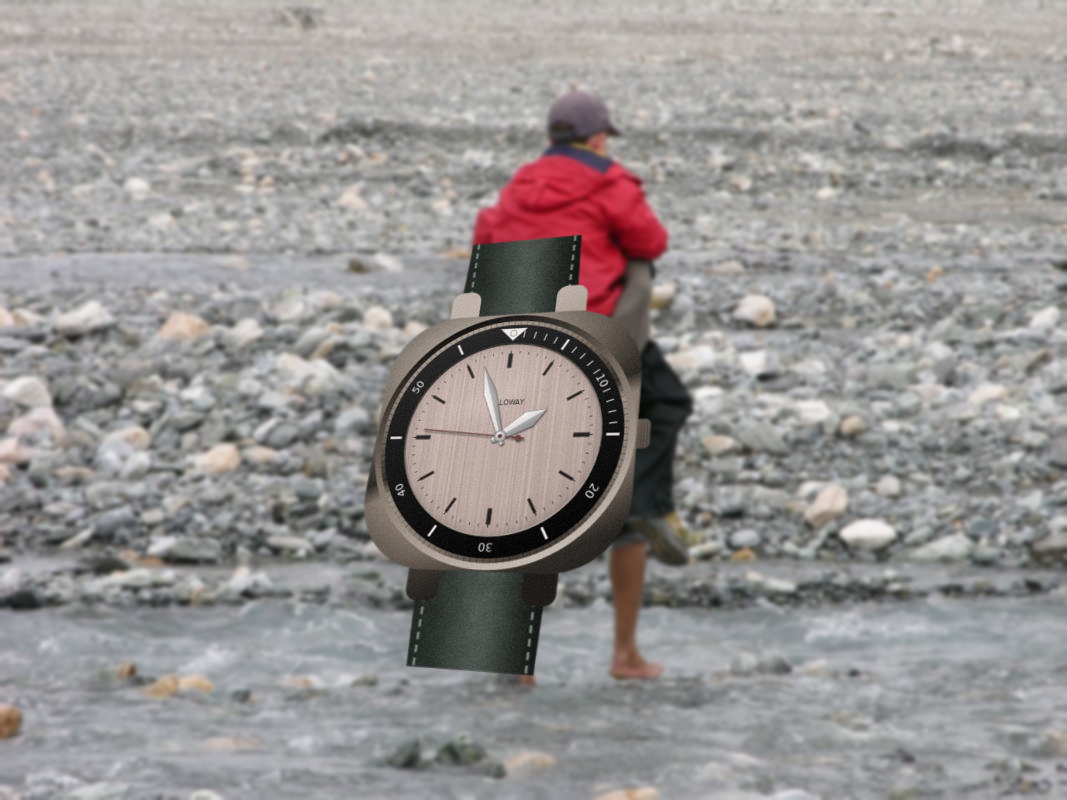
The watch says 1:56:46
